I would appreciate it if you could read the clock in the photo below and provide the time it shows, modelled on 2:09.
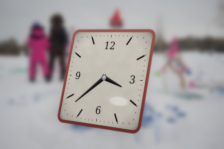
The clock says 3:38
